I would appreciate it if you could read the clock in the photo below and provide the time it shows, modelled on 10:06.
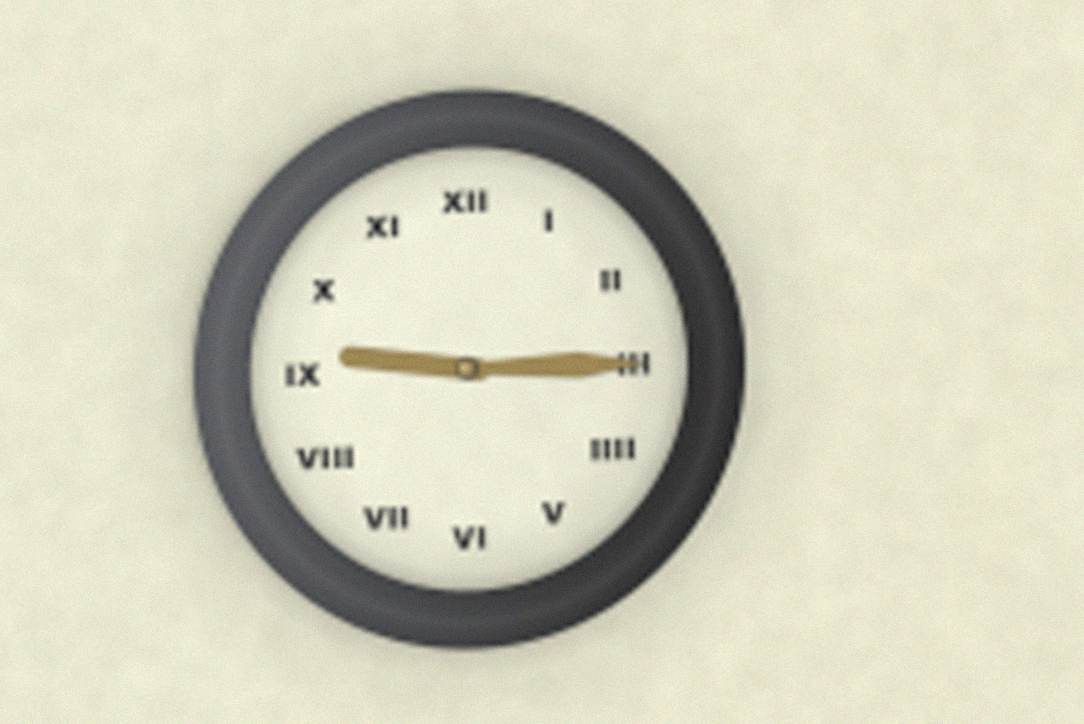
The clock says 9:15
